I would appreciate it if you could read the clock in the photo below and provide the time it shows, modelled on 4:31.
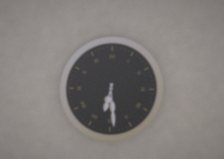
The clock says 6:29
